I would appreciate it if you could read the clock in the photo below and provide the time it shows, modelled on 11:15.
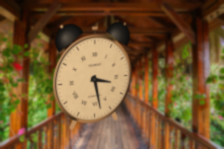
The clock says 3:28
